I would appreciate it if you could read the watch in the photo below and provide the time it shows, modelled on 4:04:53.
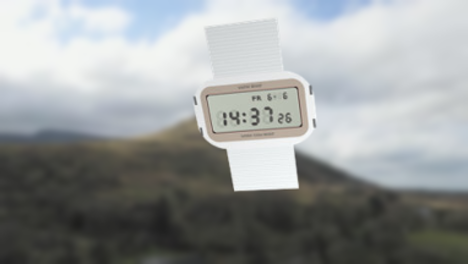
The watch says 14:37:26
